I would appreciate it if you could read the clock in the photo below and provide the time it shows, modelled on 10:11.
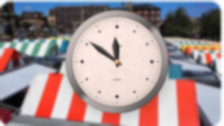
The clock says 11:51
